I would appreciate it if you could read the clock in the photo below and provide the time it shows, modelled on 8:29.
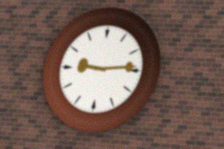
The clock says 9:14
